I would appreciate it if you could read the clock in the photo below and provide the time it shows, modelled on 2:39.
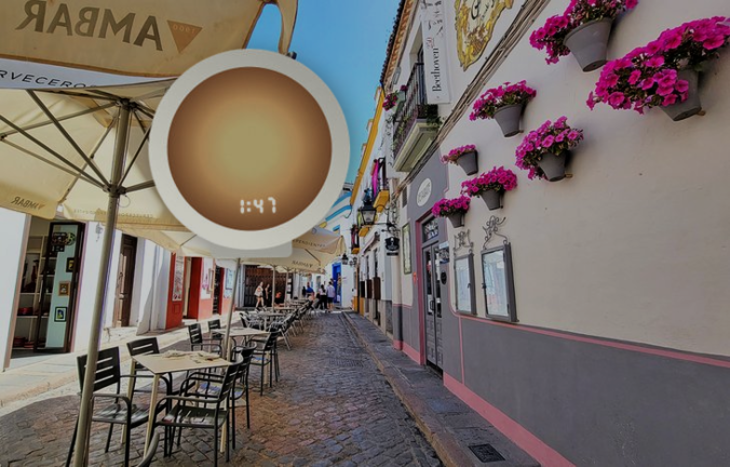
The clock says 1:47
